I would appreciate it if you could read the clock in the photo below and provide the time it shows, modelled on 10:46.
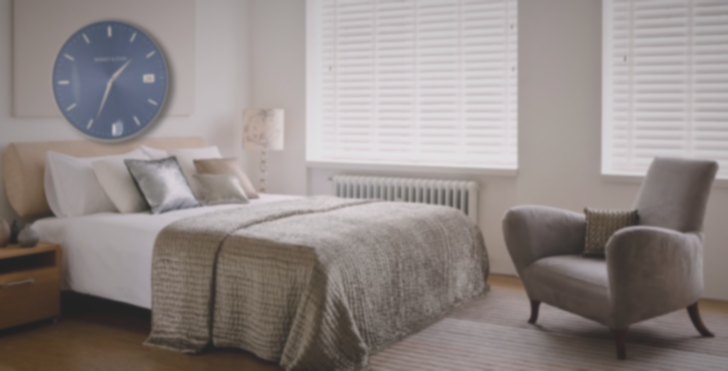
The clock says 1:34
